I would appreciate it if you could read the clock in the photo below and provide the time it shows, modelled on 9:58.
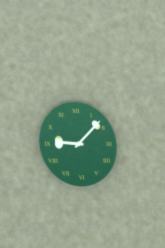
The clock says 9:08
